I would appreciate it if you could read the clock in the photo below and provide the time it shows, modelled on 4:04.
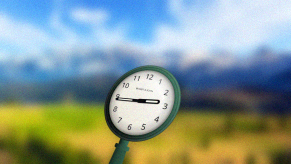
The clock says 2:44
